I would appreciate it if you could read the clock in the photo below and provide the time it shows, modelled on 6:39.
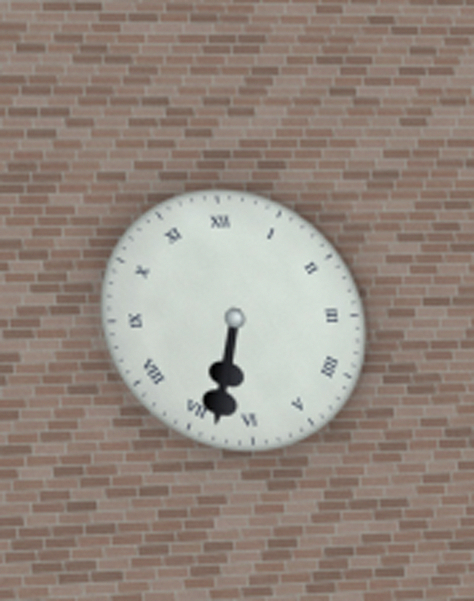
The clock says 6:33
